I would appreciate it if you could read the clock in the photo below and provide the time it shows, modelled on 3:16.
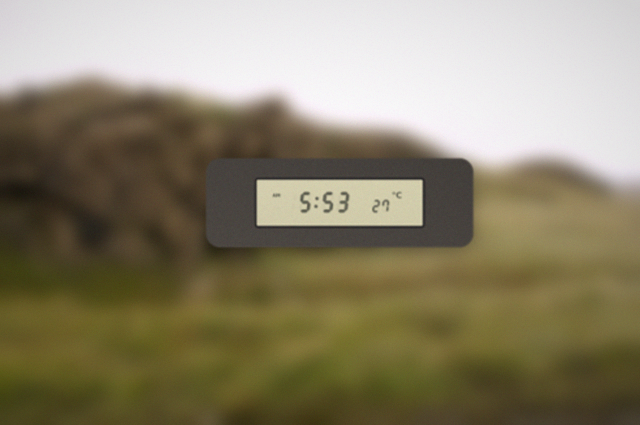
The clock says 5:53
